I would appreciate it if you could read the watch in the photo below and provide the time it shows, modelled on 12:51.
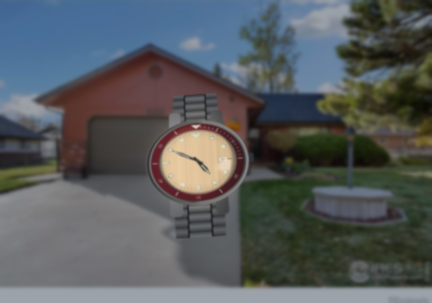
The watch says 4:50
